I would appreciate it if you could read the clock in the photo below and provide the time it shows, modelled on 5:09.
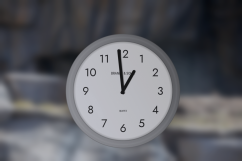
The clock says 12:59
